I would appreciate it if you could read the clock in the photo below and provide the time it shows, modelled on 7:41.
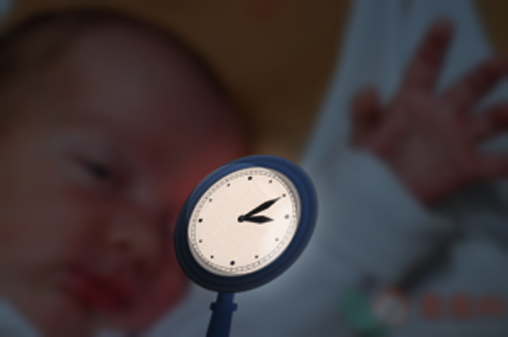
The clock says 3:10
